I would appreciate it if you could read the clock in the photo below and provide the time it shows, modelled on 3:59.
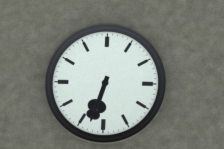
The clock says 6:33
